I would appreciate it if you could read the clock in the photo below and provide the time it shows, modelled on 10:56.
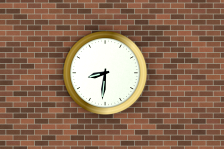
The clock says 8:31
